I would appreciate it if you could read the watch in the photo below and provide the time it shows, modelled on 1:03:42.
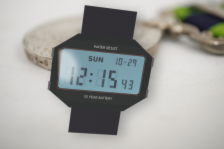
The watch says 12:15:43
